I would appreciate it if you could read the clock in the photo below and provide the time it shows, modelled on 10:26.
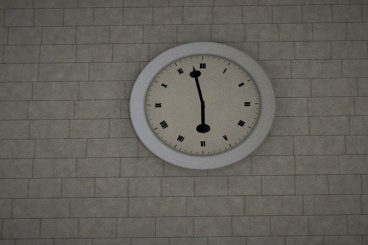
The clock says 5:58
